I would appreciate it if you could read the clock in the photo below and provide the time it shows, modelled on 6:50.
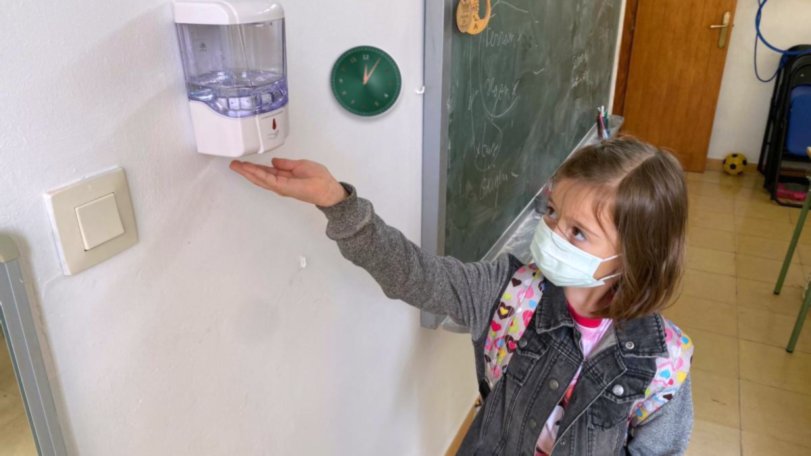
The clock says 12:05
